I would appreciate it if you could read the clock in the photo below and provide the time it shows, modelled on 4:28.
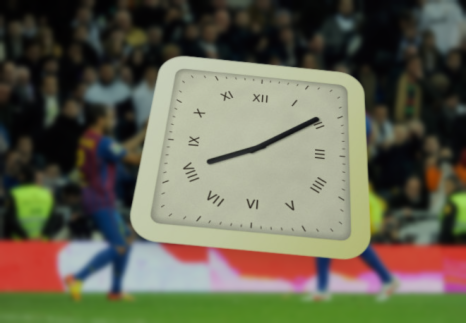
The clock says 8:09
